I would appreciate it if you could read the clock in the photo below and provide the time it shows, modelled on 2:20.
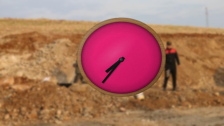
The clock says 7:36
